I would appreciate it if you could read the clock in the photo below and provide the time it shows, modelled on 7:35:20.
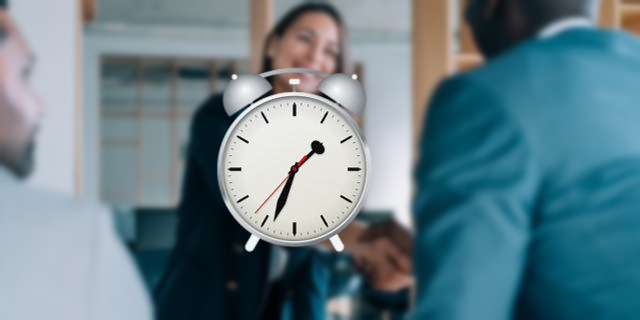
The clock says 1:33:37
